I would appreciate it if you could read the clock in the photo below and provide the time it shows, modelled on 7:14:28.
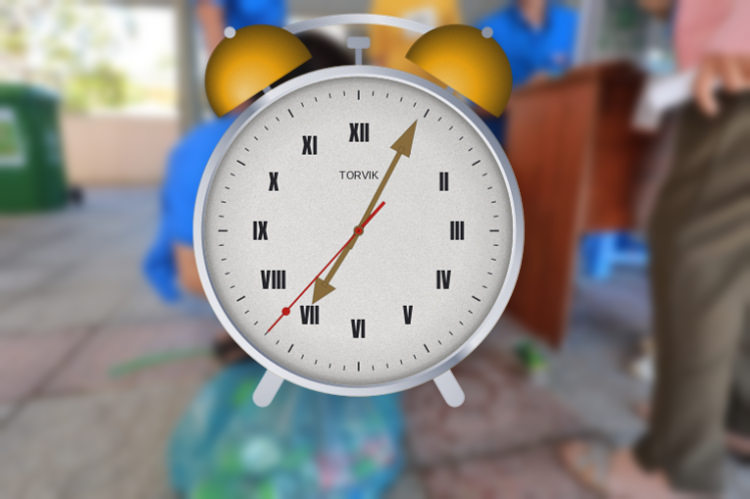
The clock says 7:04:37
